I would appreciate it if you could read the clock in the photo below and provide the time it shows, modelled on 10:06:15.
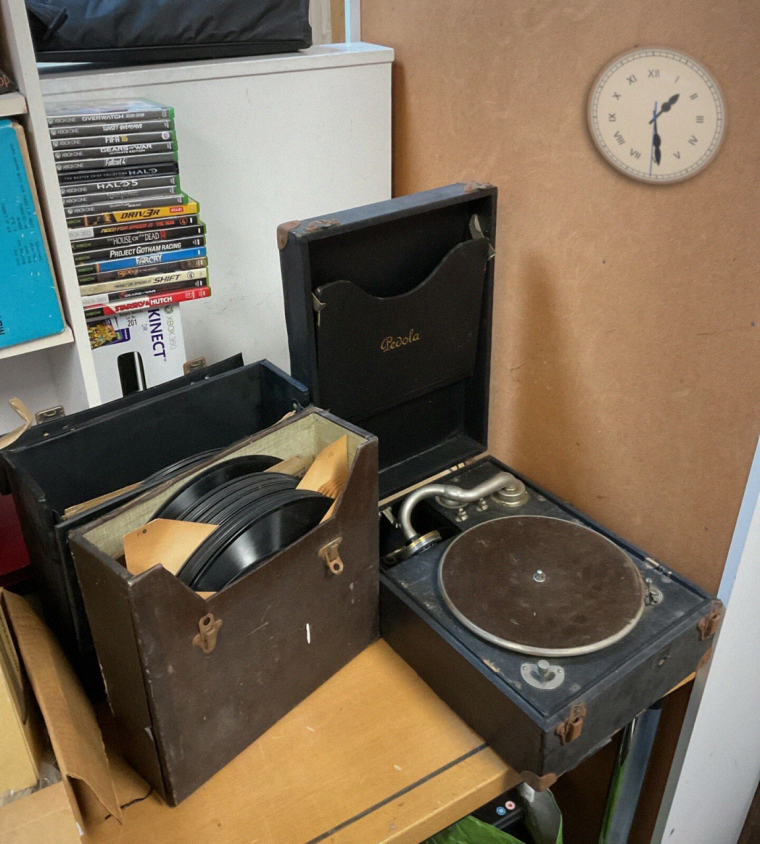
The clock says 1:29:31
